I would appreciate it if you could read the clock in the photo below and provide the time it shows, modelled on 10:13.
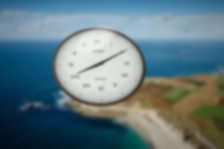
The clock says 8:10
